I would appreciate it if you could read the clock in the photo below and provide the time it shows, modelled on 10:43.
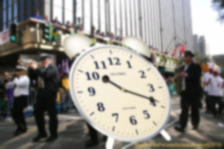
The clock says 10:19
